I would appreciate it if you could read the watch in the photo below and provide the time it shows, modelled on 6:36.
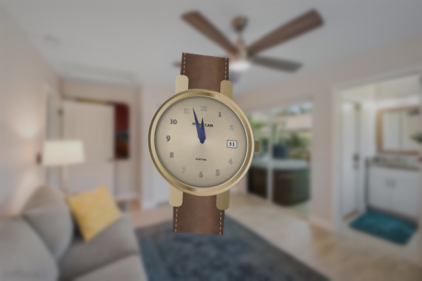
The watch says 11:57
